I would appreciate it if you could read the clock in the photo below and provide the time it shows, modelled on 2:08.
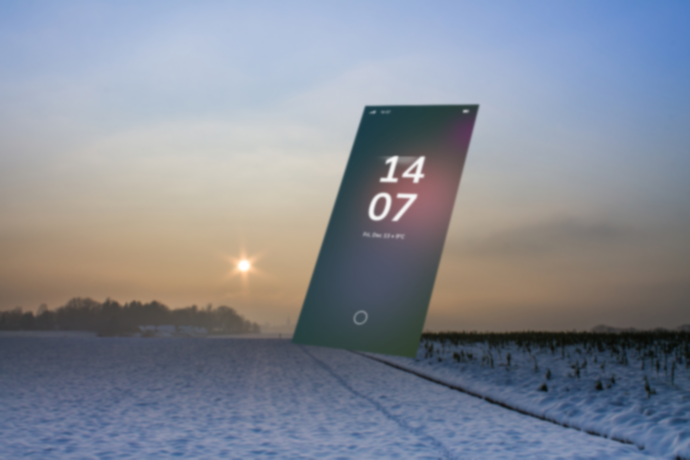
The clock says 14:07
